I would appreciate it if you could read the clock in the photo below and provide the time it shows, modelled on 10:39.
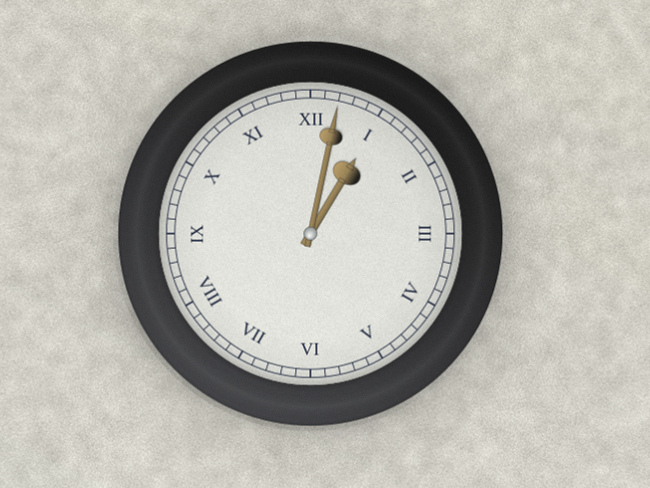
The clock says 1:02
